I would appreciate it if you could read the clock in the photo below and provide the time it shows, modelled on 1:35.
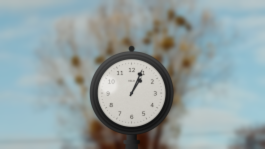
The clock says 1:04
